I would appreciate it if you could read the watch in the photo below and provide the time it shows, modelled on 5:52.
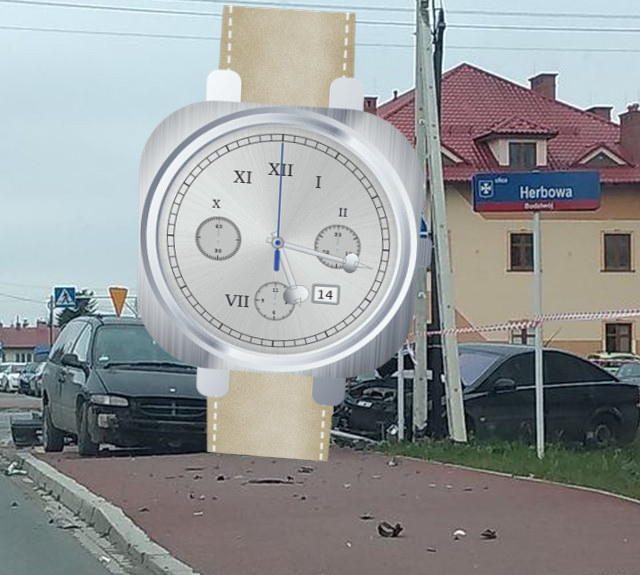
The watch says 5:17
